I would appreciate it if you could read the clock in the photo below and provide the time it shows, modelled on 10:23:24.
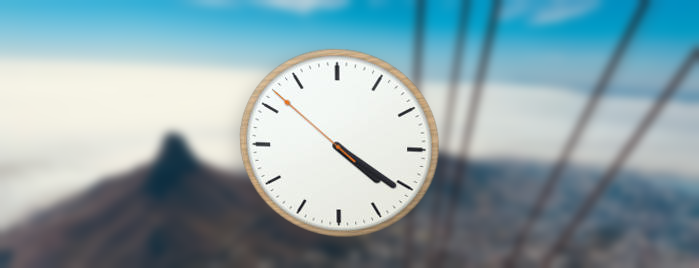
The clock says 4:20:52
